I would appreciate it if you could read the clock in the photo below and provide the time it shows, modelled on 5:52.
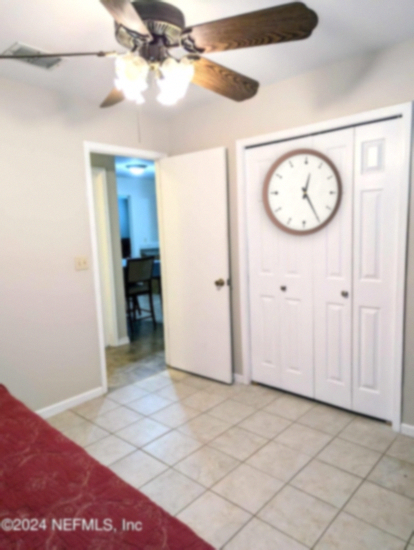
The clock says 12:25
